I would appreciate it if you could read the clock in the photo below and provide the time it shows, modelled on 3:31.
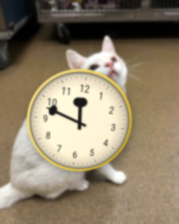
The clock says 11:48
